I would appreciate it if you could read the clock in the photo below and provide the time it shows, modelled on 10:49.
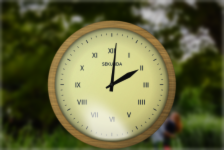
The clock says 2:01
